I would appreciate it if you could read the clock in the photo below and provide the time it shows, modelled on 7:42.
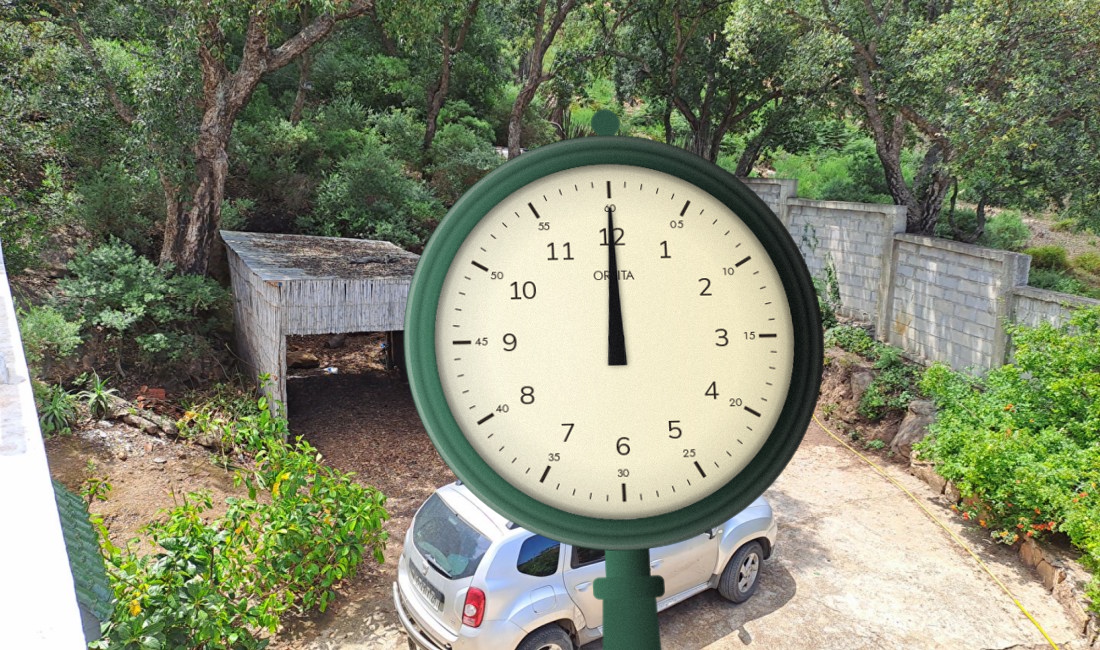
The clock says 12:00
